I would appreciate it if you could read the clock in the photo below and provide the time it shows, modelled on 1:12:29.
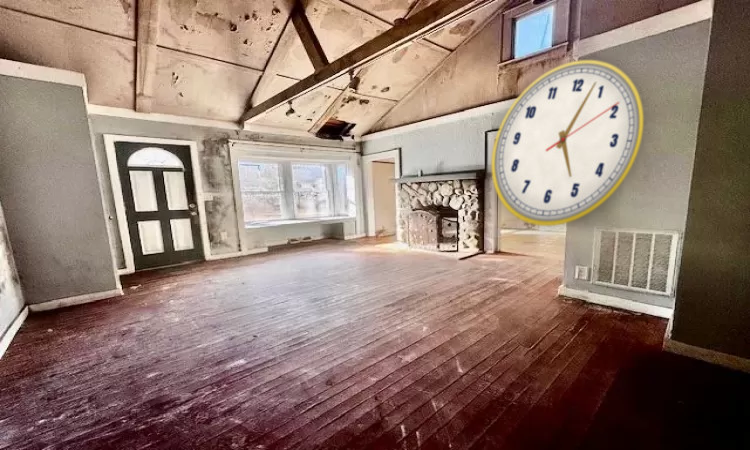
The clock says 5:03:09
